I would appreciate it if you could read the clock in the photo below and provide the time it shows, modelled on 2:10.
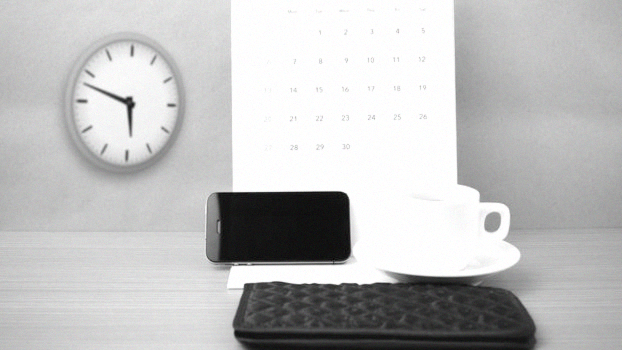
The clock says 5:48
